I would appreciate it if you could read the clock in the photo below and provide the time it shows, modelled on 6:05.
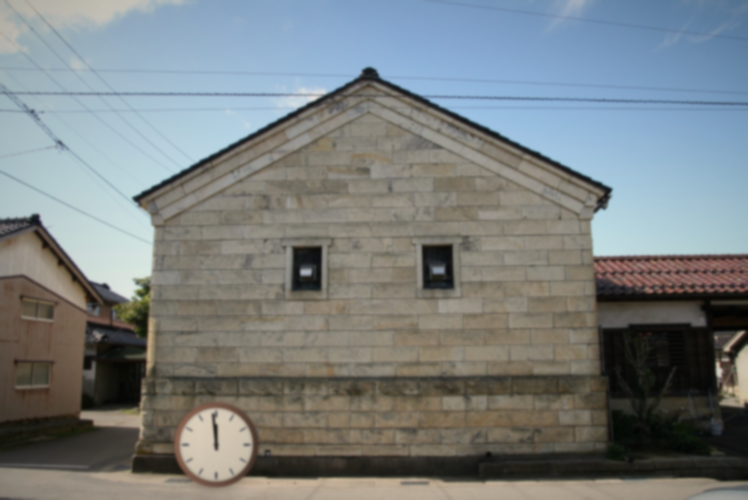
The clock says 11:59
